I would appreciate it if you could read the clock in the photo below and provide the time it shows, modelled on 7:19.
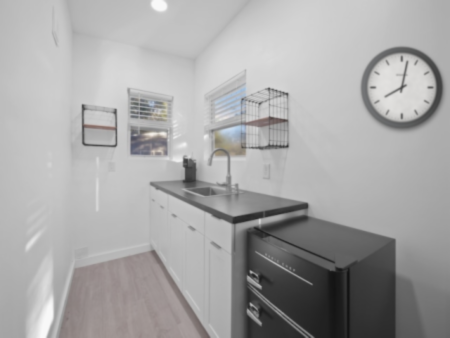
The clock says 8:02
